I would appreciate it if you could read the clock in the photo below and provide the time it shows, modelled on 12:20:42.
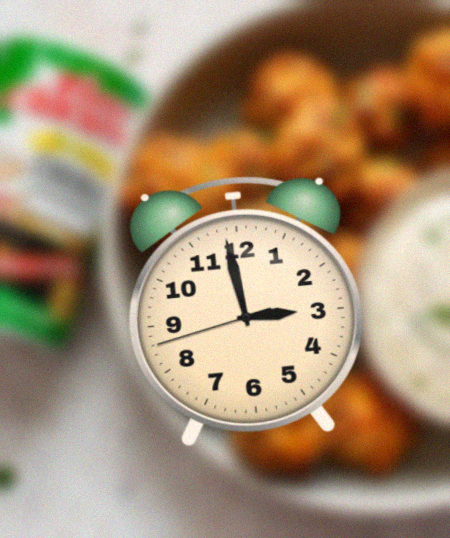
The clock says 2:58:43
